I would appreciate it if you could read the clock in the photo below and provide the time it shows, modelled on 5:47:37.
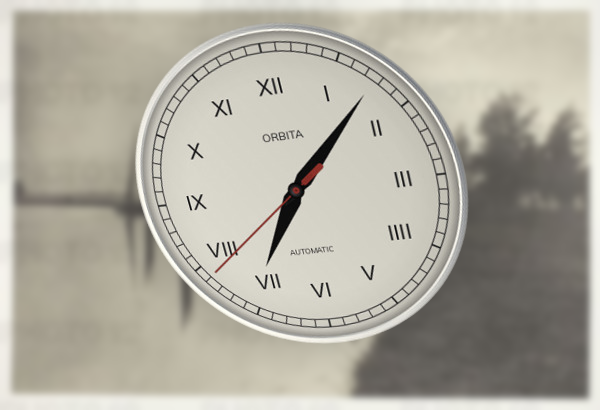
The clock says 7:07:39
